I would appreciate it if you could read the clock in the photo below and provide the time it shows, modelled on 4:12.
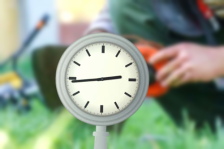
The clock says 2:44
